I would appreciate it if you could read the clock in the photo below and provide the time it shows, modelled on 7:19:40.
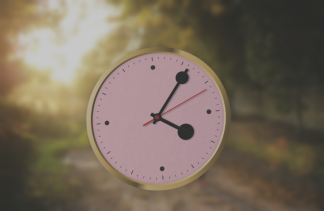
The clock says 4:06:11
